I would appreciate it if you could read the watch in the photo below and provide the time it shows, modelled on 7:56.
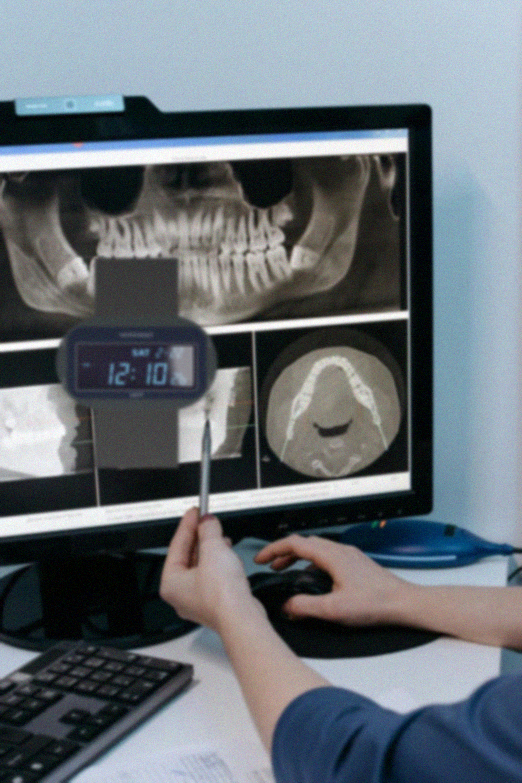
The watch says 12:10
